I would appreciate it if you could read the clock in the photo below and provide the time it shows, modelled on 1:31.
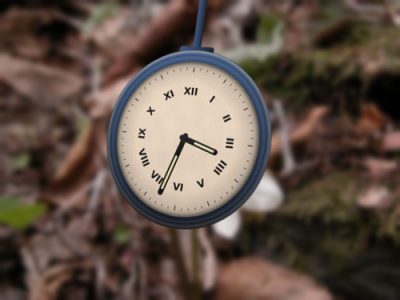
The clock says 3:33
